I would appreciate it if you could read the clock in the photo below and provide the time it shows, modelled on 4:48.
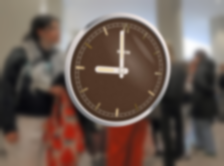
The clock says 8:59
